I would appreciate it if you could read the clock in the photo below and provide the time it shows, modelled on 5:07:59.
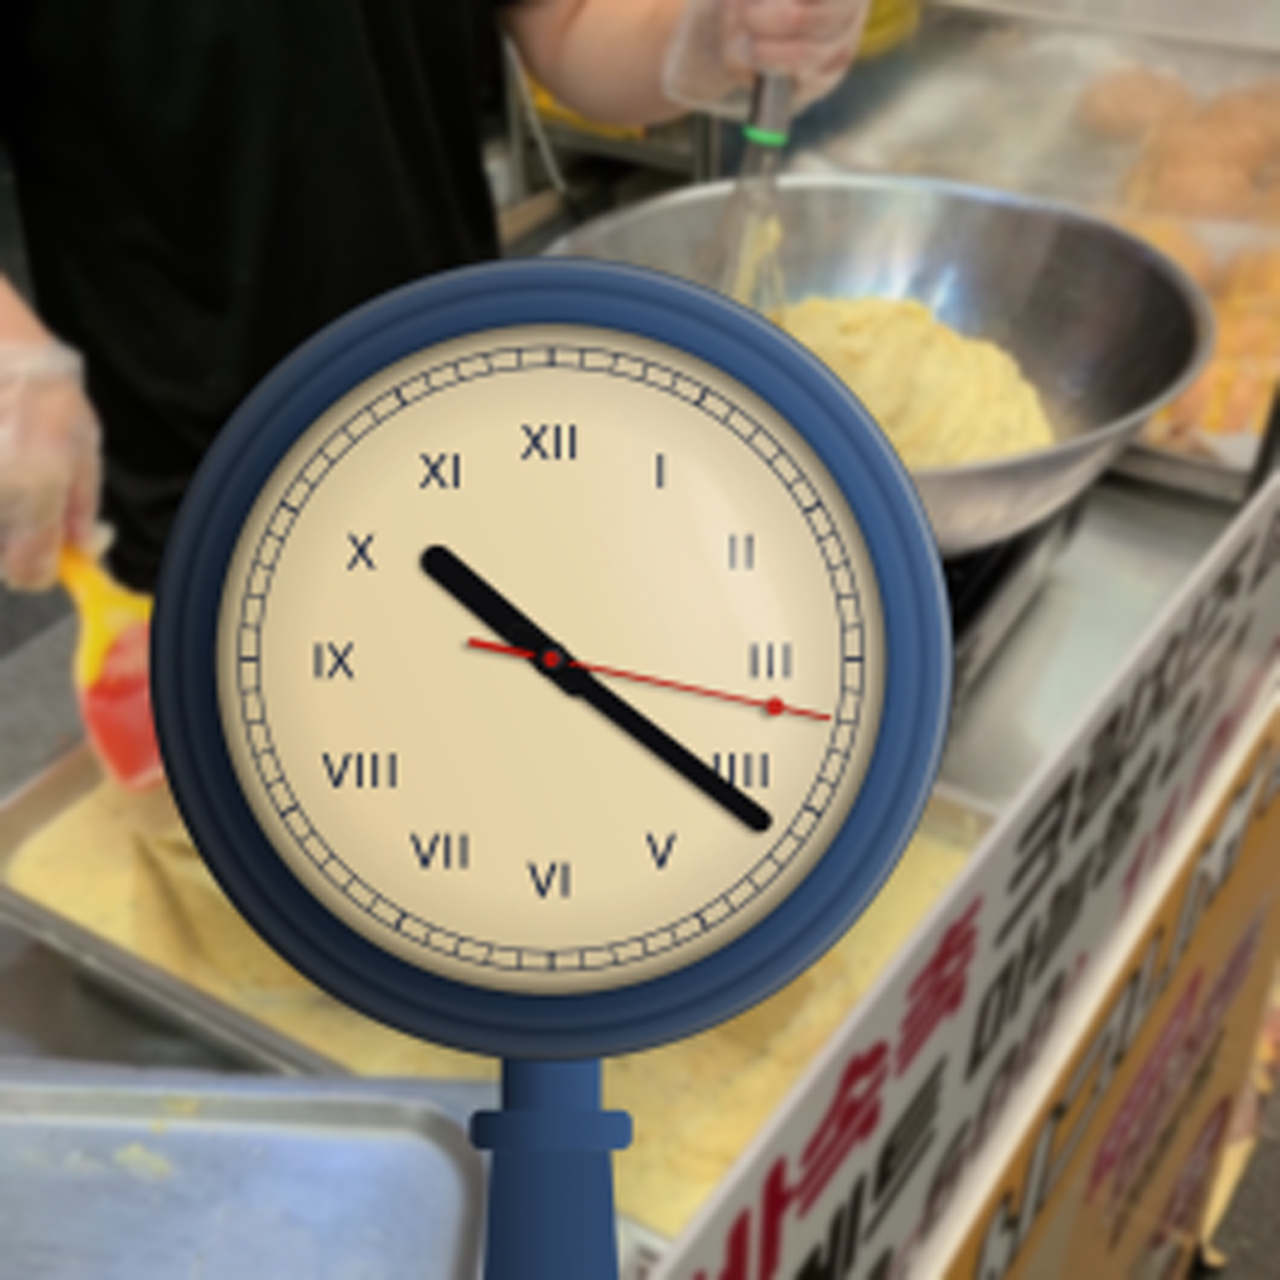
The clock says 10:21:17
